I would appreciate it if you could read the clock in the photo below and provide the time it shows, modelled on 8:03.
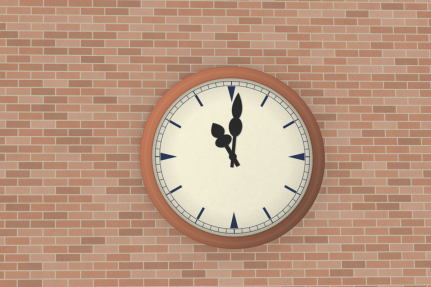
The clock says 11:01
